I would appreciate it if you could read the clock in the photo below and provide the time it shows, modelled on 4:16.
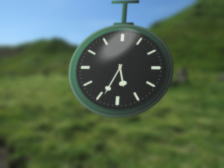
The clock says 5:34
